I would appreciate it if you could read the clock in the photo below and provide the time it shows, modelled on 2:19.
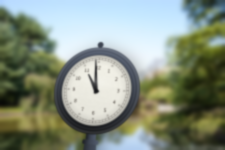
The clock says 10:59
